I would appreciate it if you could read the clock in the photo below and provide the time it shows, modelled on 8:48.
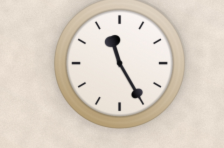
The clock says 11:25
